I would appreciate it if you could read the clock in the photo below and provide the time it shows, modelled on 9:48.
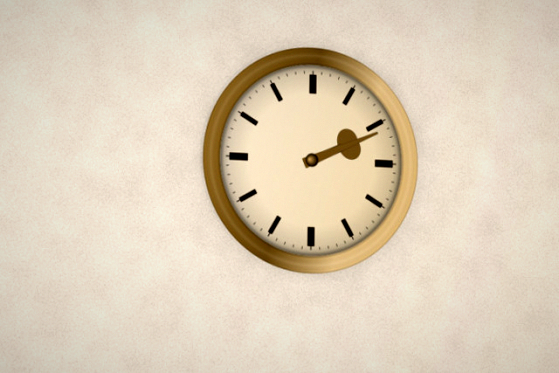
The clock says 2:11
